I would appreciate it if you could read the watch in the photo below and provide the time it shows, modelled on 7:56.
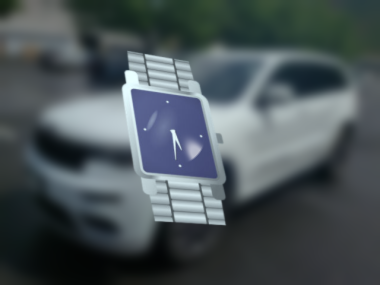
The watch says 5:31
